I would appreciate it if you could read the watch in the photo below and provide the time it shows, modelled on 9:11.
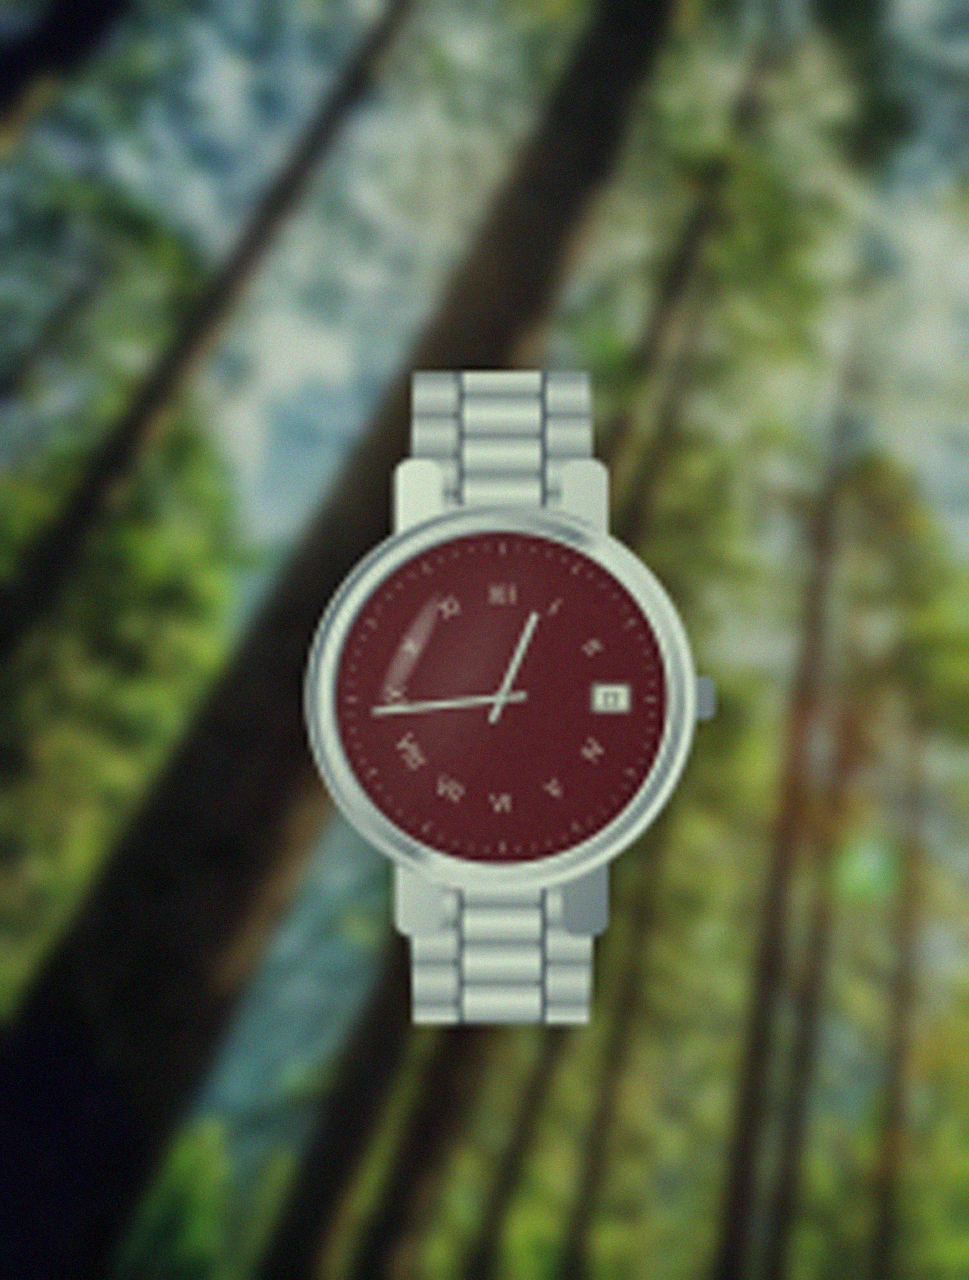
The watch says 12:44
